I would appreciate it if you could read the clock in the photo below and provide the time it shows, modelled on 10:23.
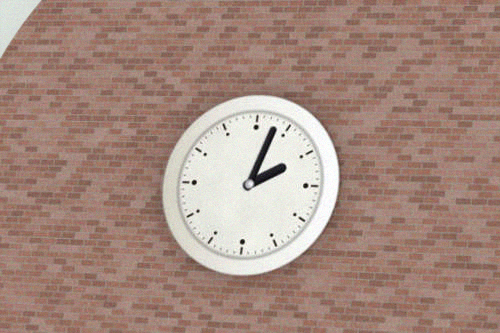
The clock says 2:03
